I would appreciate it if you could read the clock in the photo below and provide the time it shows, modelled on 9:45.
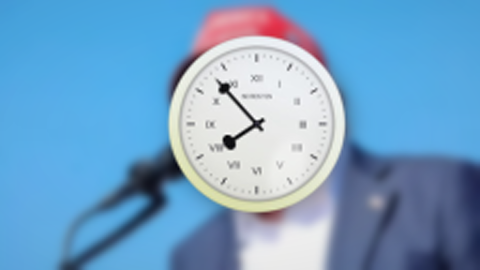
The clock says 7:53
